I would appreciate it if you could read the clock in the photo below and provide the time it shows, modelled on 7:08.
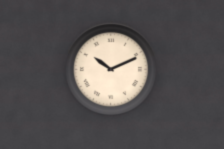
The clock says 10:11
